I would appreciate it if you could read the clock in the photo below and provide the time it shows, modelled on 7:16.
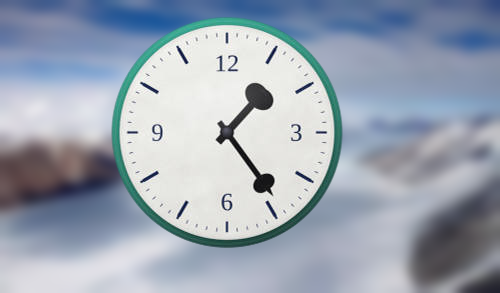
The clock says 1:24
